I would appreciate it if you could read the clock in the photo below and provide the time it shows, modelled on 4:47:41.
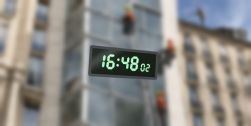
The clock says 16:48:02
